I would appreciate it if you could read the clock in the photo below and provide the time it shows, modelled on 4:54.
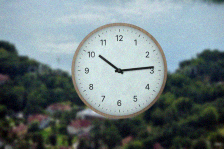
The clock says 10:14
